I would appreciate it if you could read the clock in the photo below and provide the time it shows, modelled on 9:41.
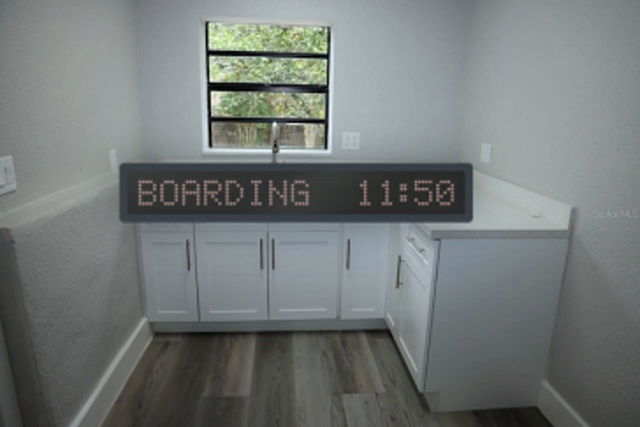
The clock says 11:50
